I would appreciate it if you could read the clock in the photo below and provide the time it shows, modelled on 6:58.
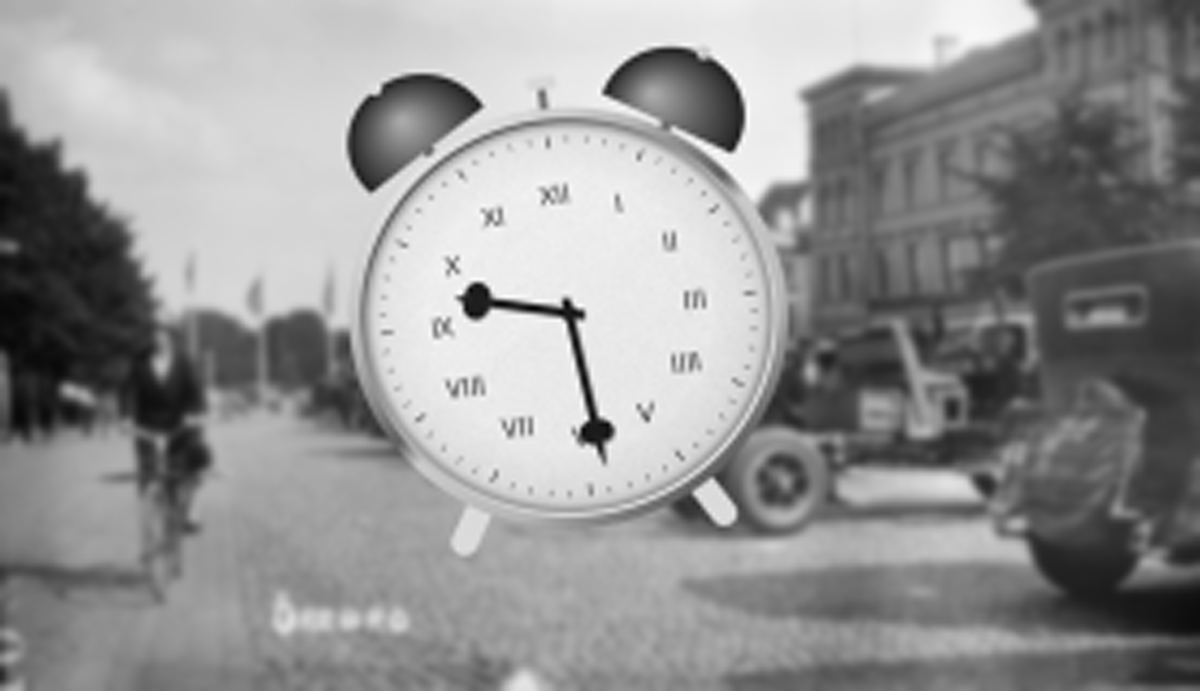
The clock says 9:29
